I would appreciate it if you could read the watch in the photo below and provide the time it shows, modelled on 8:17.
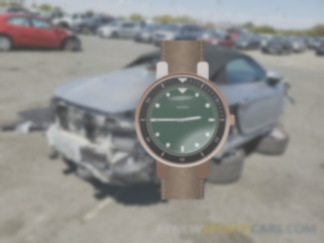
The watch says 2:45
